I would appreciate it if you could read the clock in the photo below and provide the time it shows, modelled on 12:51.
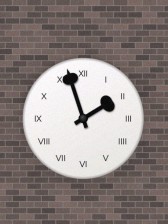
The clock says 1:57
